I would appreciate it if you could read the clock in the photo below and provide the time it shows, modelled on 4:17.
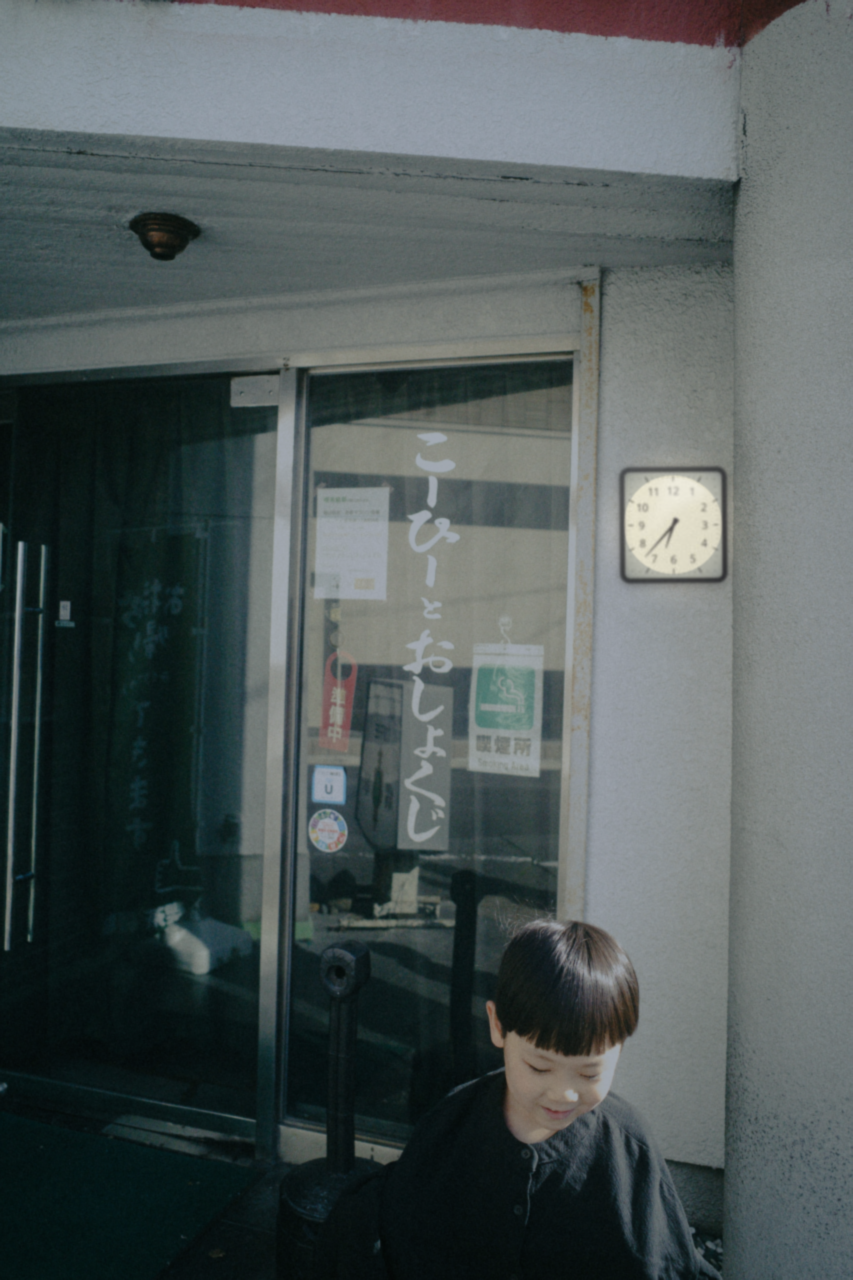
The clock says 6:37
